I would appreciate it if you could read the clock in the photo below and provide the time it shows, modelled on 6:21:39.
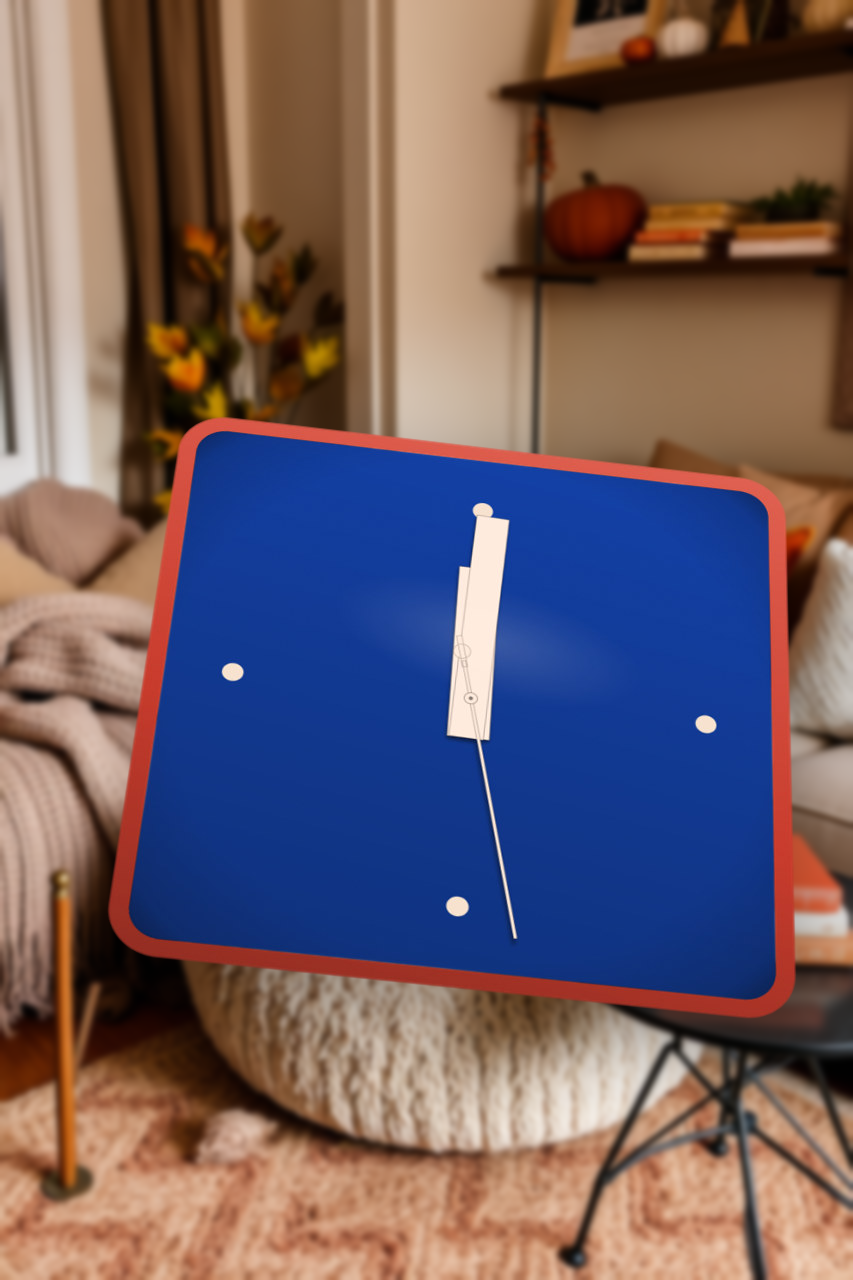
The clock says 12:00:28
